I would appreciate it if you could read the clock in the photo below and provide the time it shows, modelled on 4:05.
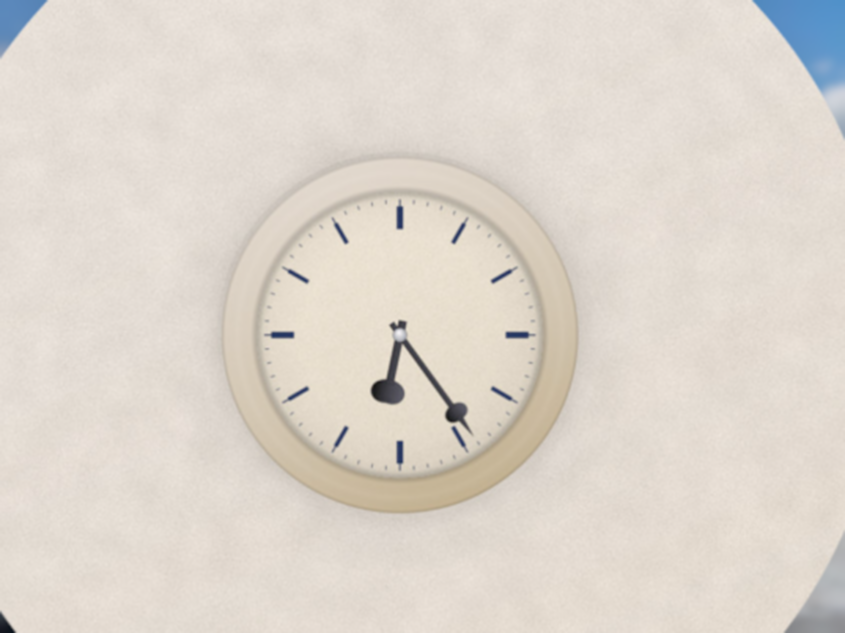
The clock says 6:24
